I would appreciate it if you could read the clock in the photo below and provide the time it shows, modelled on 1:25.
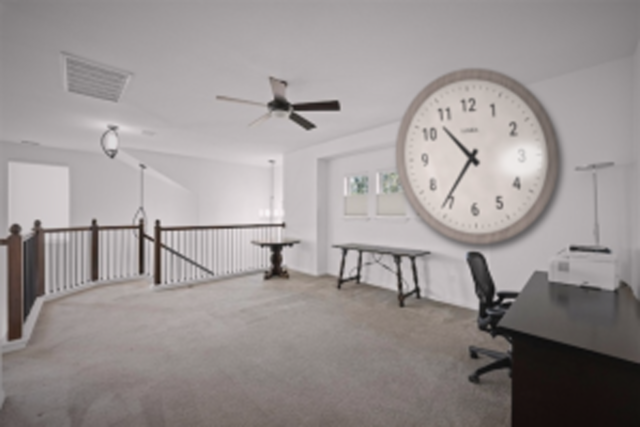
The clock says 10:36
